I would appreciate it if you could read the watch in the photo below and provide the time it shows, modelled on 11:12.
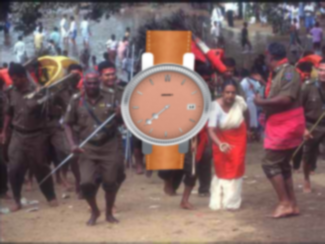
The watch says 7:38
